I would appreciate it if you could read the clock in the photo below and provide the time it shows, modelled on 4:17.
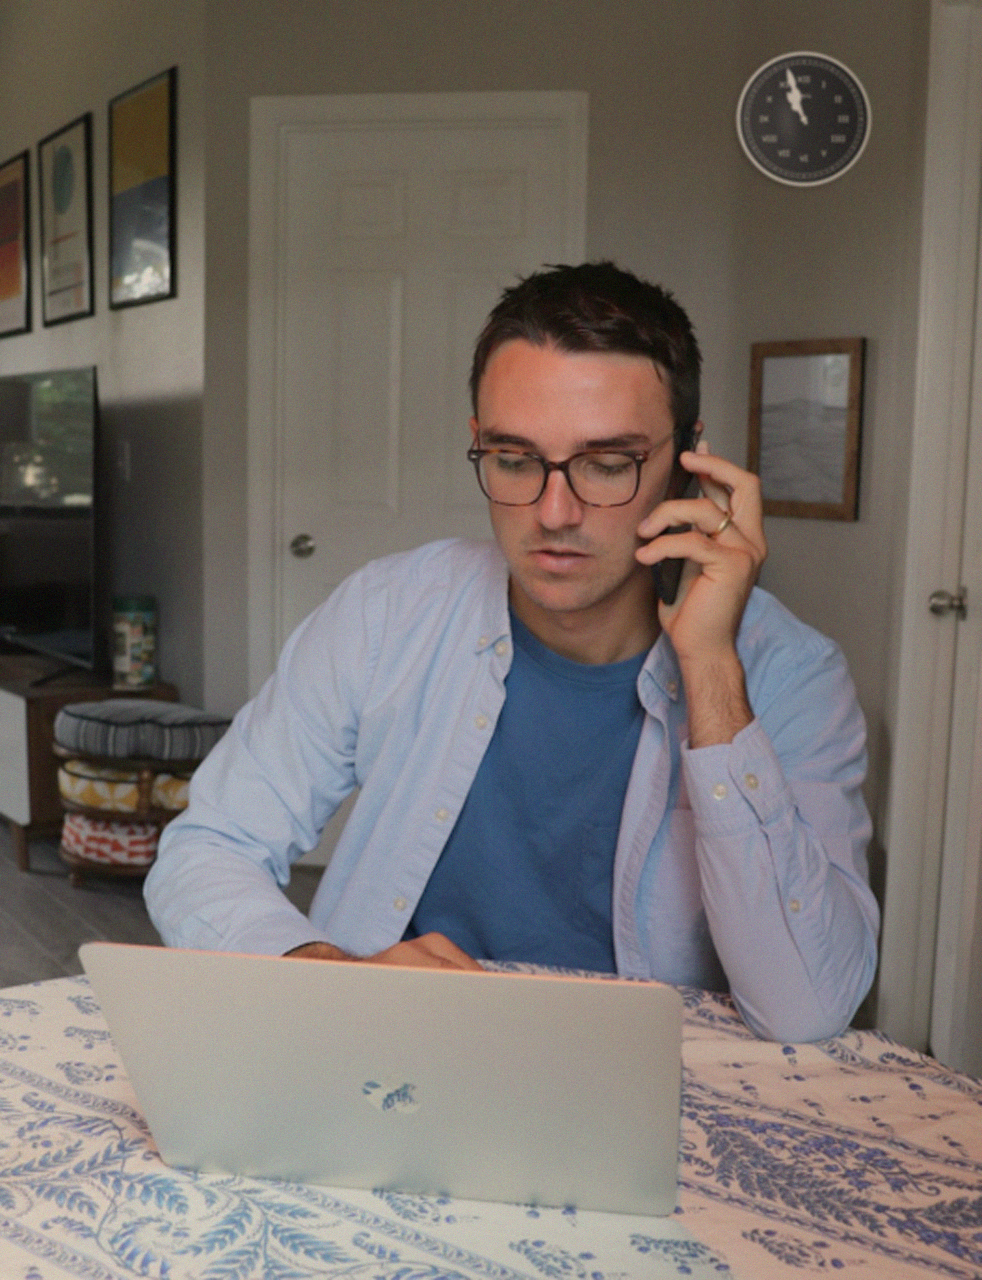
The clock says 10:57
